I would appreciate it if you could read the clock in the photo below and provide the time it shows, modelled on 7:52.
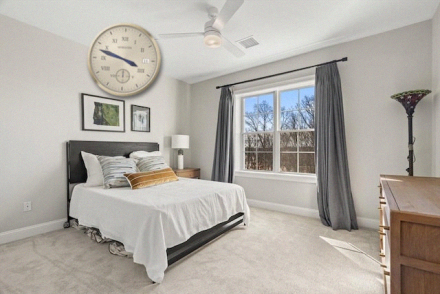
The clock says 3:48
